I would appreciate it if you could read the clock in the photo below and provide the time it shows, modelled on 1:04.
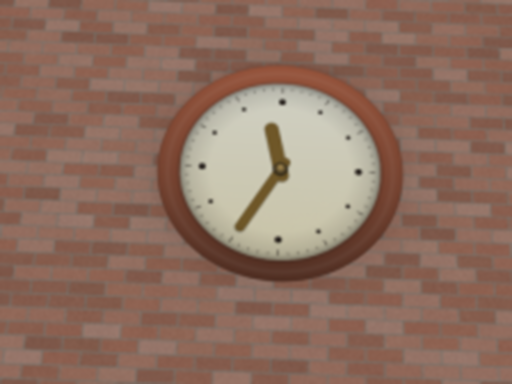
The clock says 11:35
